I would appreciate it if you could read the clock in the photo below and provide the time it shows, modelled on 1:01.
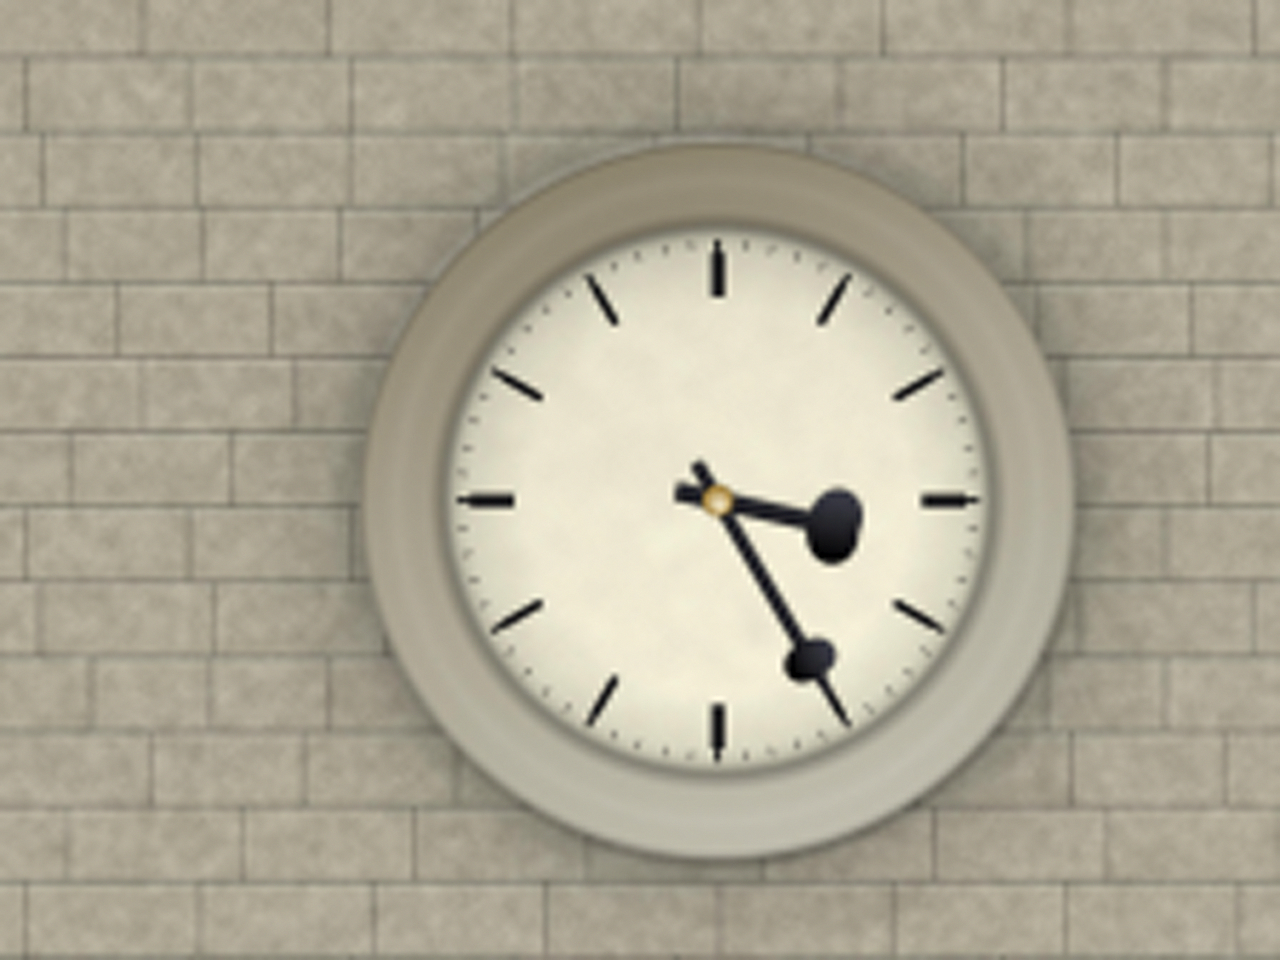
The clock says 3:25
